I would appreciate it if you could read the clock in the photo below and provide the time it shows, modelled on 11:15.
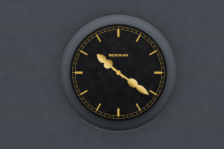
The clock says 10:21
